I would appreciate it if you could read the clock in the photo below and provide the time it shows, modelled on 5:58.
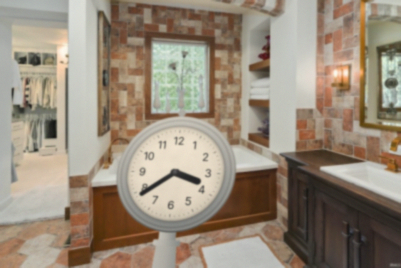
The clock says 3:39
